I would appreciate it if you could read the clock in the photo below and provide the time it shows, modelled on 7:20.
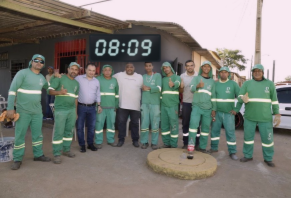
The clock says 8:09
